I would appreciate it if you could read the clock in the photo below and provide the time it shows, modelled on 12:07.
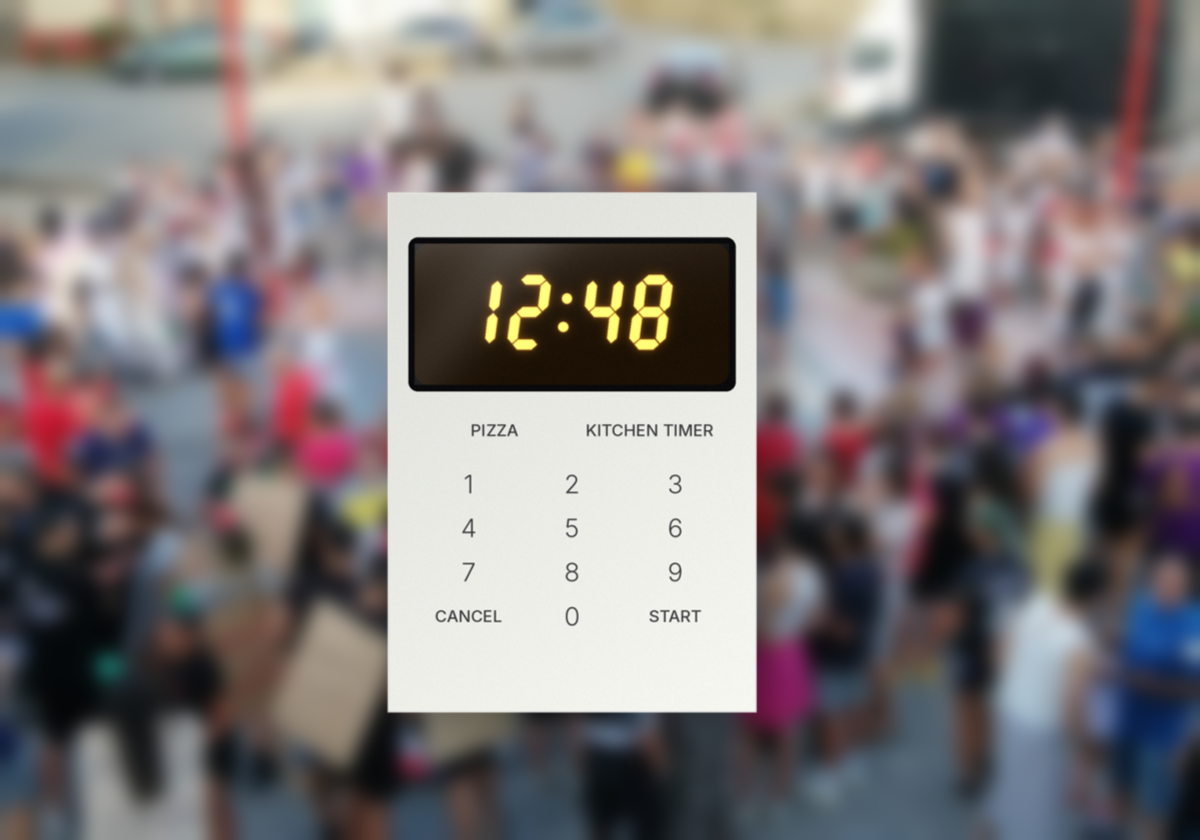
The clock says 12:48
